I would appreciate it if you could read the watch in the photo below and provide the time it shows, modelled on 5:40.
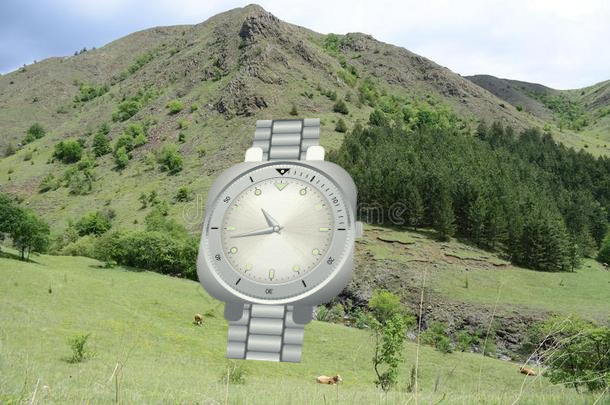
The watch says 10:43
